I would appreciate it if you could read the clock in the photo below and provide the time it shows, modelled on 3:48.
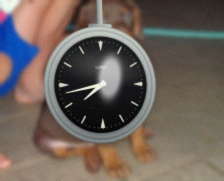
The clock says 7:43
